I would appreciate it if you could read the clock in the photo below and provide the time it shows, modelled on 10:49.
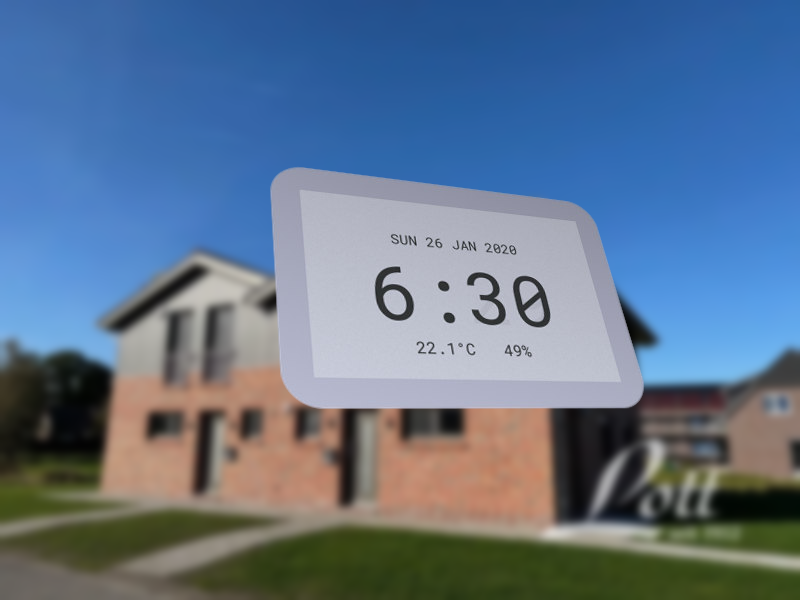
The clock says 6:30
